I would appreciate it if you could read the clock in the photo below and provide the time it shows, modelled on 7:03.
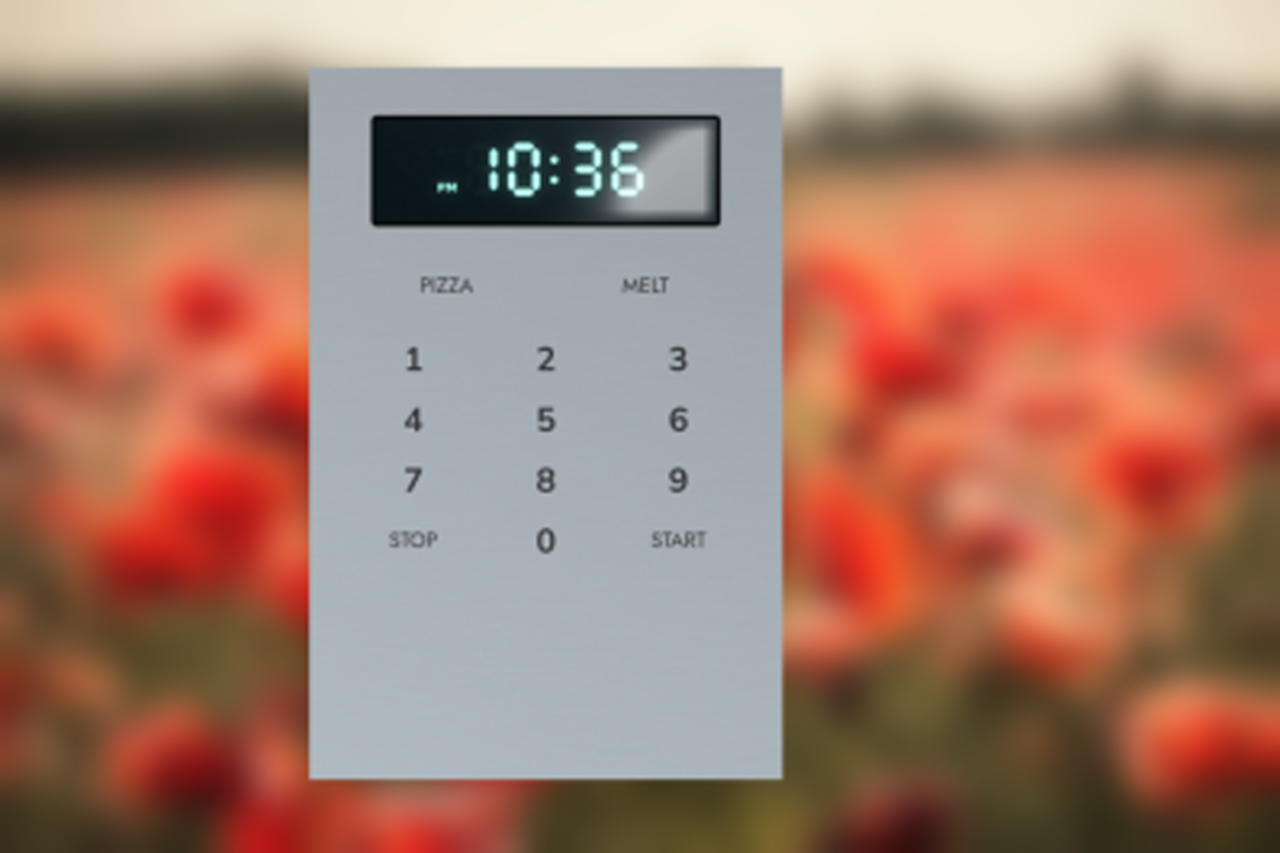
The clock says 10:36
